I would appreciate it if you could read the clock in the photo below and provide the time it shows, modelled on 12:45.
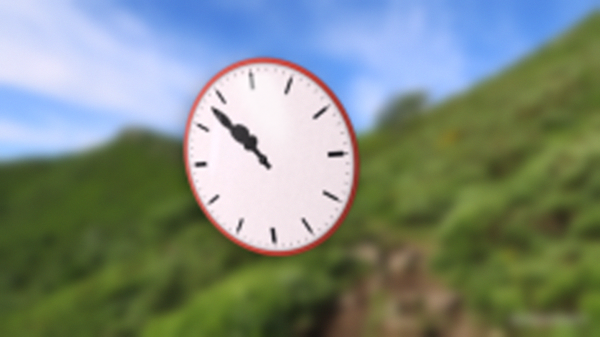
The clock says 10:53
